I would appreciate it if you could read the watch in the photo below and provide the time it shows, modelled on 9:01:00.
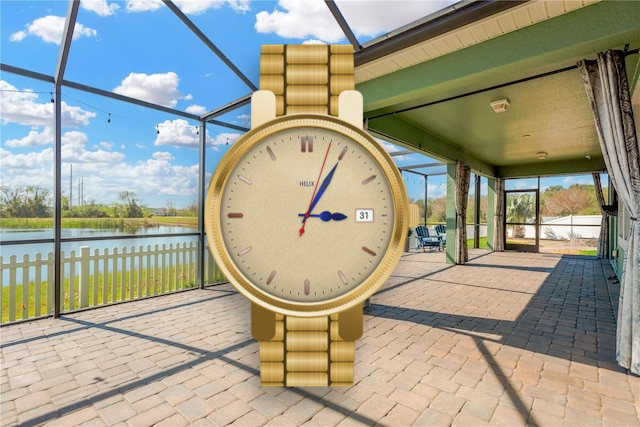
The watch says 3:05:03
